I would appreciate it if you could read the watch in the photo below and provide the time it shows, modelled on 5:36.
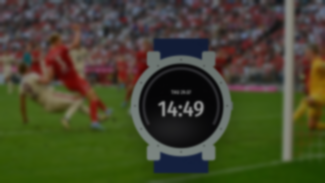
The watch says 14:49
